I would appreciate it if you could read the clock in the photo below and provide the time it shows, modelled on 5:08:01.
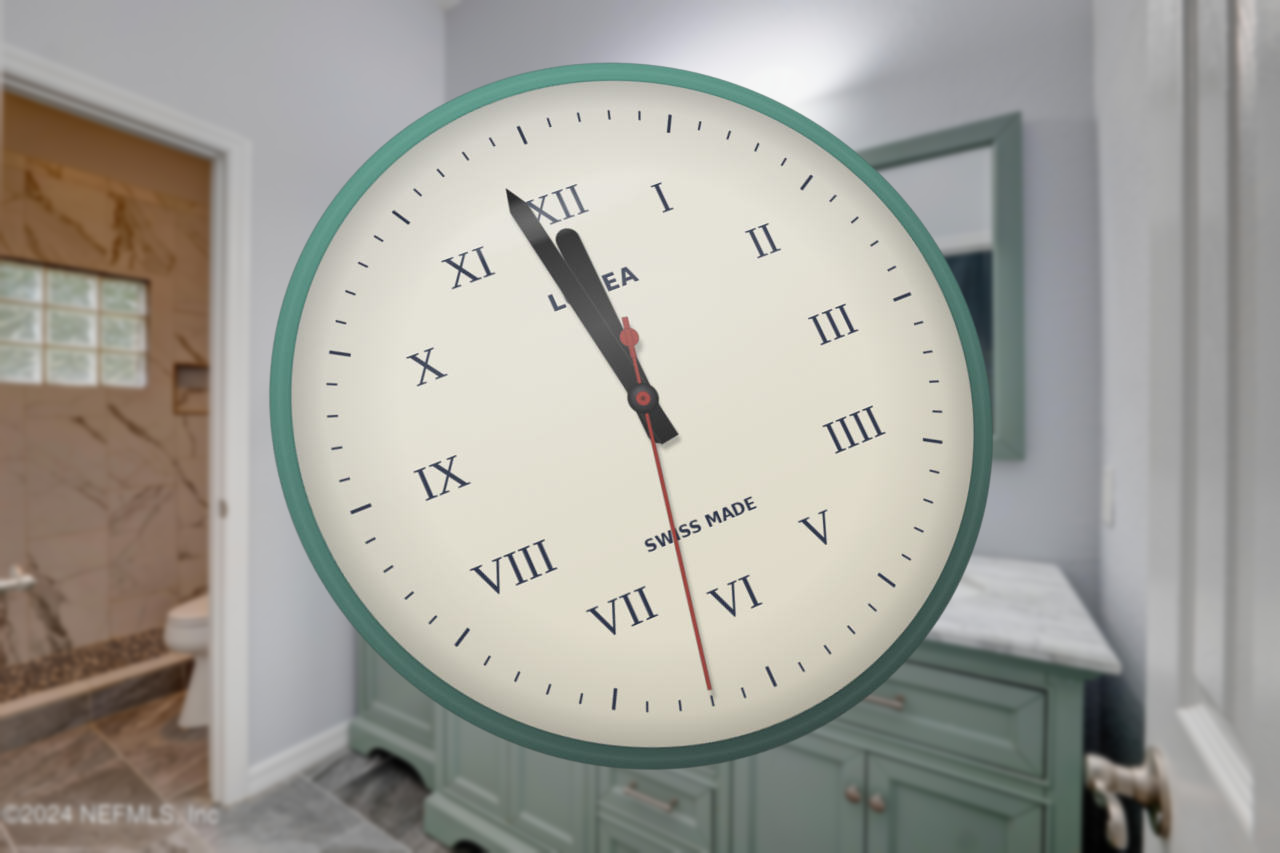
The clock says 11:58:32
